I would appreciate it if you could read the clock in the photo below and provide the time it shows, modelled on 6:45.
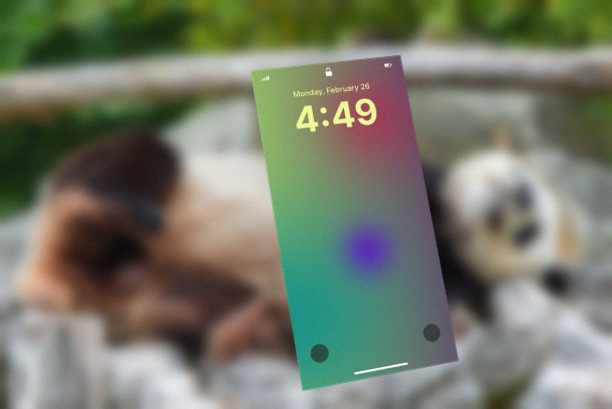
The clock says 4:49
